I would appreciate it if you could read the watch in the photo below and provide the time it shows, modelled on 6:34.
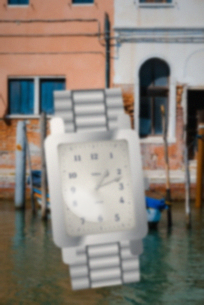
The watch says 1:12
